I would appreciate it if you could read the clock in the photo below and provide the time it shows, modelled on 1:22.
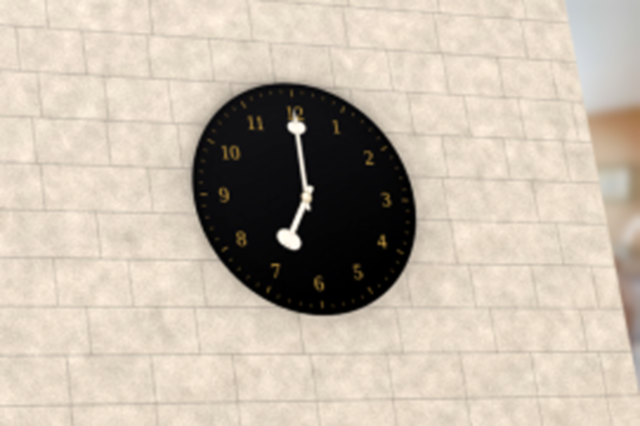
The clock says 7:00
